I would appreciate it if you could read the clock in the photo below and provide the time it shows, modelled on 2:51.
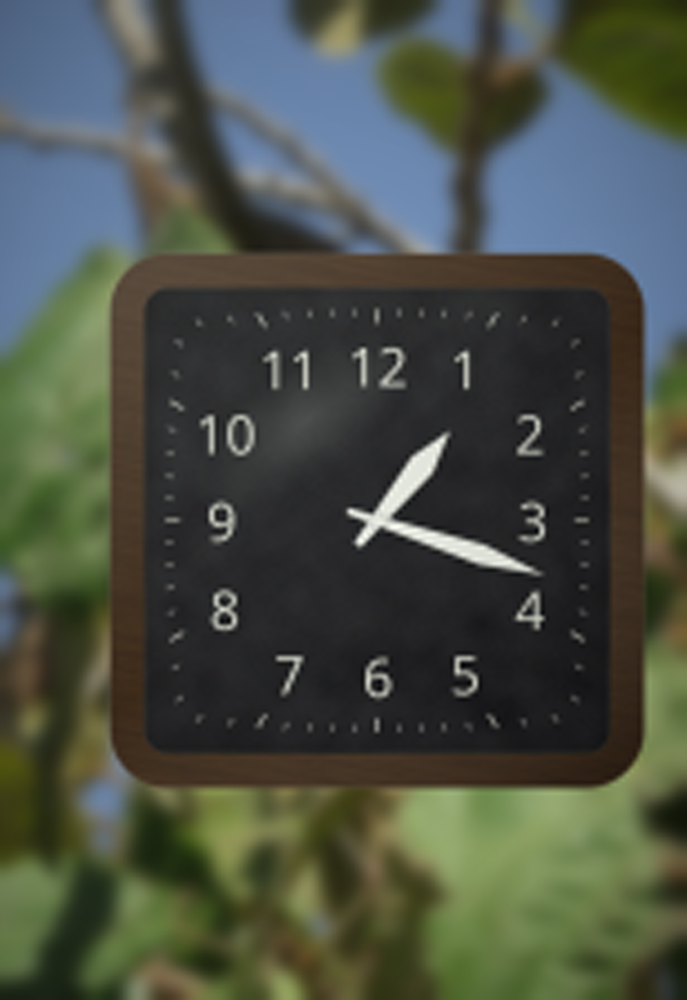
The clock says 1:18
